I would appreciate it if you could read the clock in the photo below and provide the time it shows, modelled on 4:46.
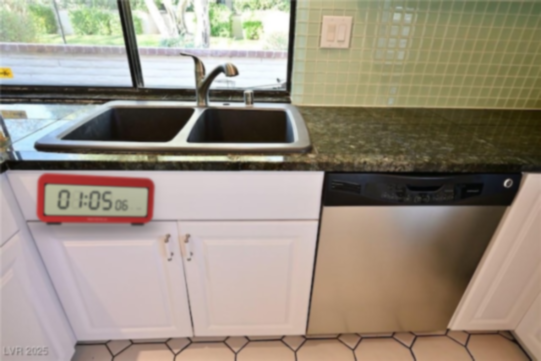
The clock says 1:05
